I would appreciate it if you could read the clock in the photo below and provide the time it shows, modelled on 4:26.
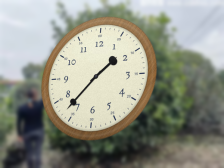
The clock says 1:37
